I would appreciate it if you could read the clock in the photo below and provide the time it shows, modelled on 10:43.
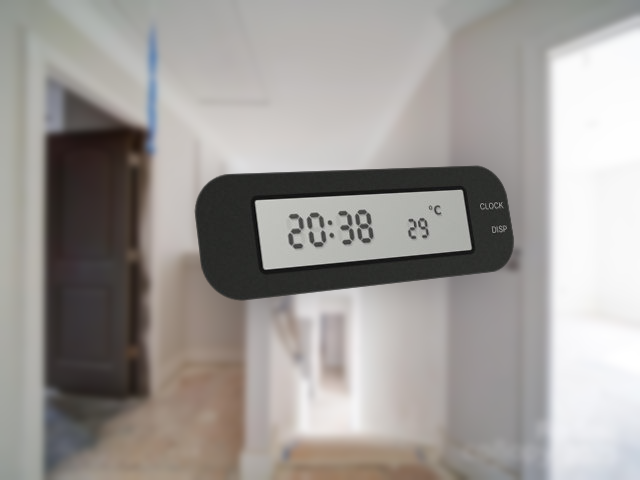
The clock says 20:38
